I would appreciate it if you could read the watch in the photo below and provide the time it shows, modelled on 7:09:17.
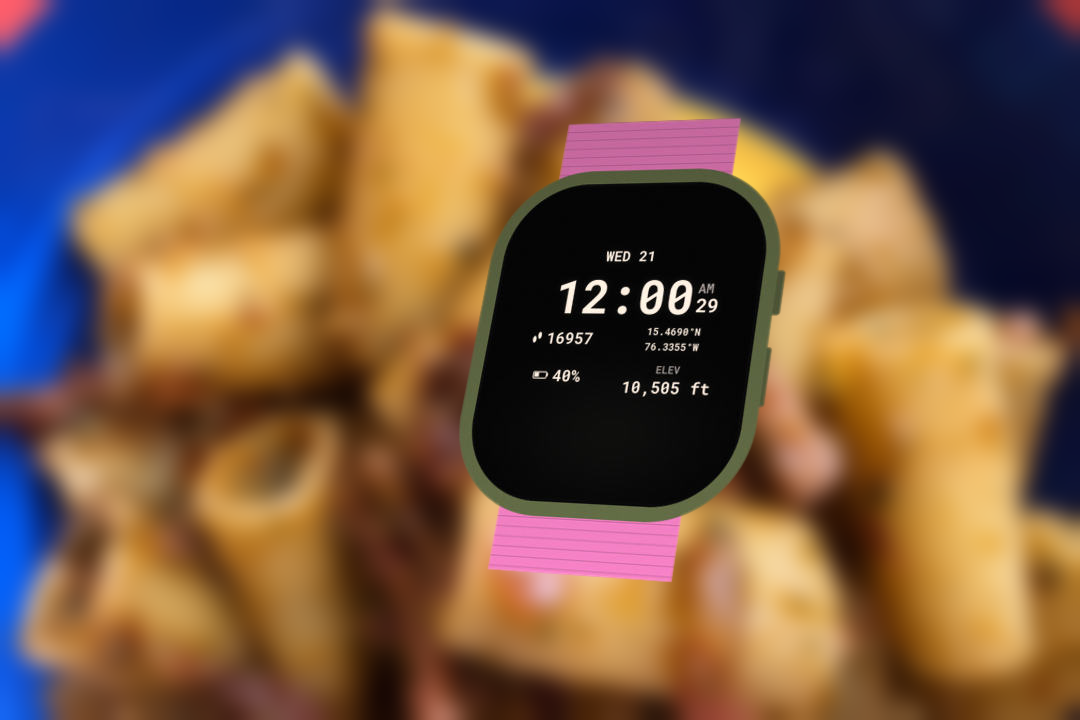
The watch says 12:00:29
